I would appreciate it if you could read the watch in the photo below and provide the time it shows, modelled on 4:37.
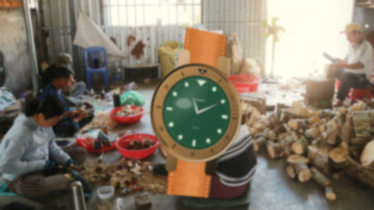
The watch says 11:10
